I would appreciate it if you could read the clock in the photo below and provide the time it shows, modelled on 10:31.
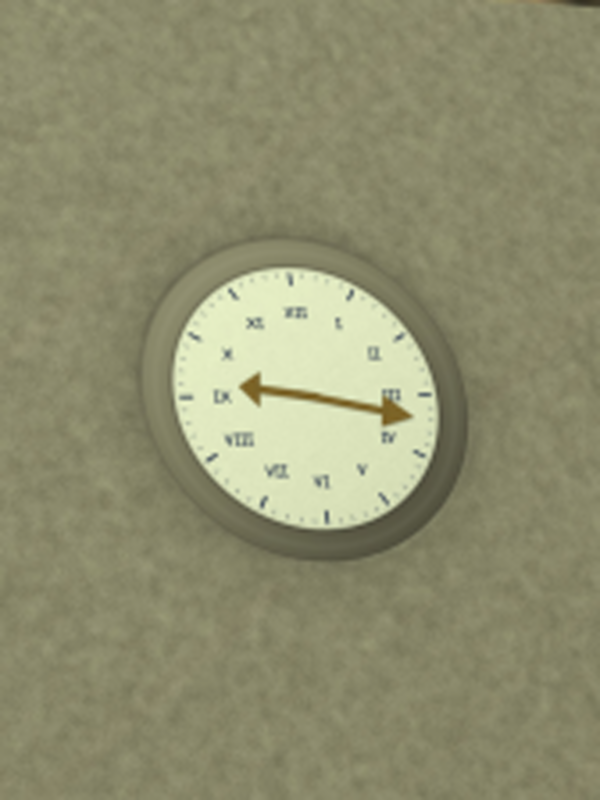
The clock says 9:17
